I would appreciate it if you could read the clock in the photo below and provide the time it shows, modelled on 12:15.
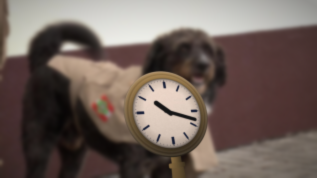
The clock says 10:18
